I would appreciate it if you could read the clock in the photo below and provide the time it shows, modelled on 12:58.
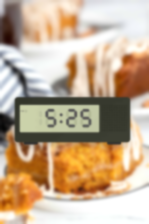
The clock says 5:25
